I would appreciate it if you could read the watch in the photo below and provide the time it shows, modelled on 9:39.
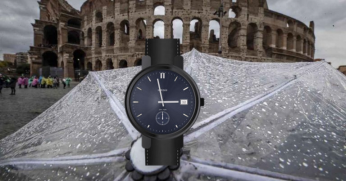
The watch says 2:58
